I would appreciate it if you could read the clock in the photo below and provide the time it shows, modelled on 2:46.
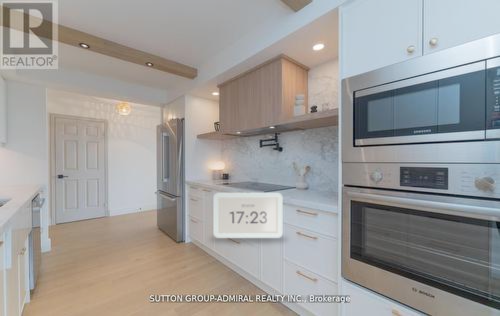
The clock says 17:23
